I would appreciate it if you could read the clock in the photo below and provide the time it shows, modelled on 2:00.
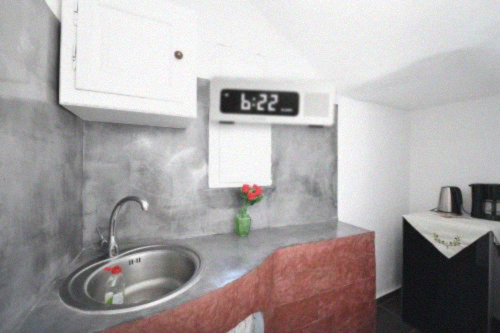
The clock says 6:22
